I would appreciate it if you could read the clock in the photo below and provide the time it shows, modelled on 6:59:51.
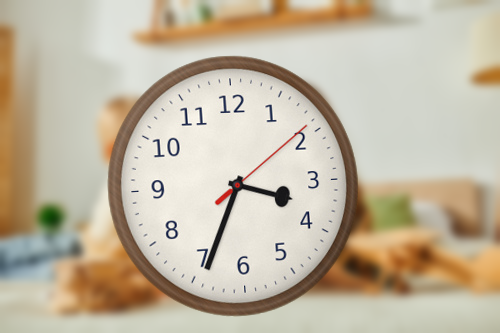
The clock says 3:34:09
